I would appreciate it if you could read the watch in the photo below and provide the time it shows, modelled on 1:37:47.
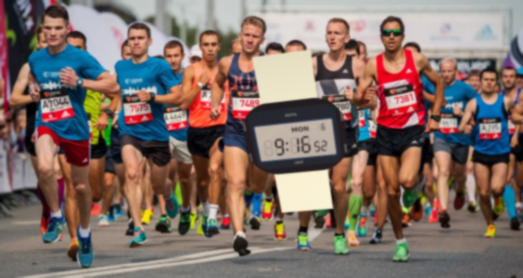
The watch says 9:16:52
